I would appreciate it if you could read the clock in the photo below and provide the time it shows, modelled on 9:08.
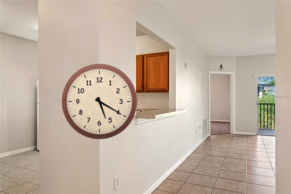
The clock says 5:20
